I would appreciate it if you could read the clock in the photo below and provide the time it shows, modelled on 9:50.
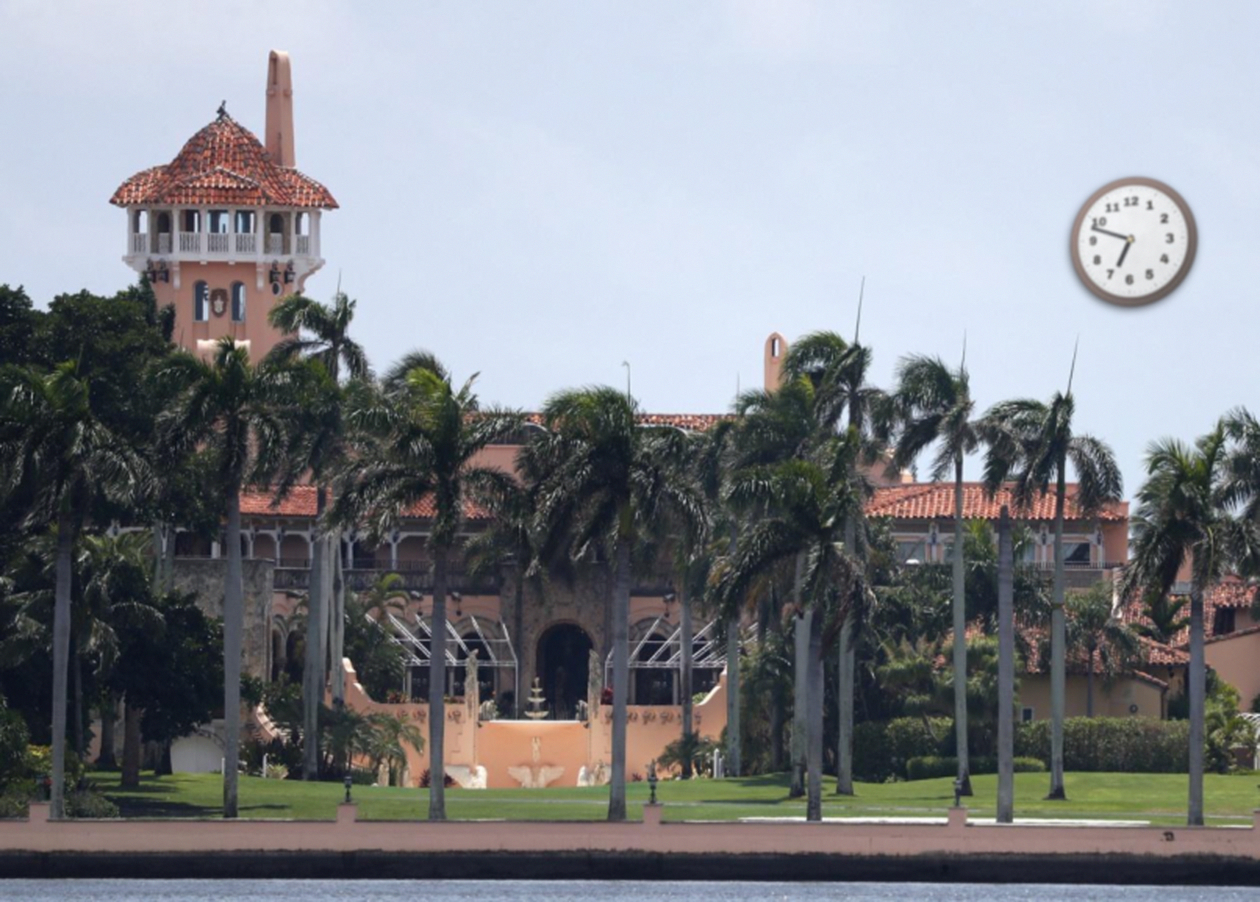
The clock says 6:48
